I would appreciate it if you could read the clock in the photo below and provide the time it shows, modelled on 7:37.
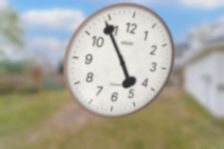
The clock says 4:54
